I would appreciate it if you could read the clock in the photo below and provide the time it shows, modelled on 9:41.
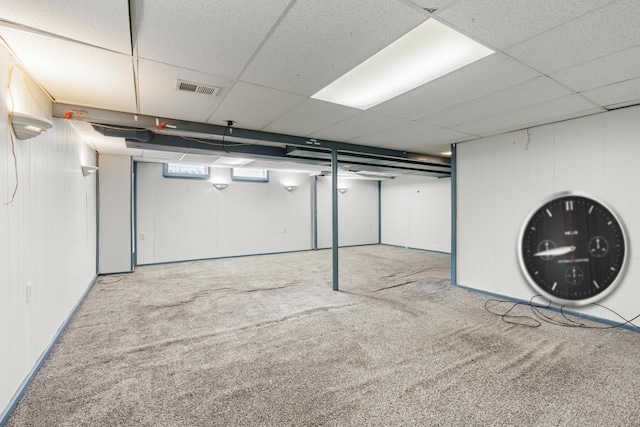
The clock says 8:44
